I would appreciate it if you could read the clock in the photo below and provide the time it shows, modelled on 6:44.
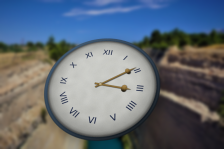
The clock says 3:09
